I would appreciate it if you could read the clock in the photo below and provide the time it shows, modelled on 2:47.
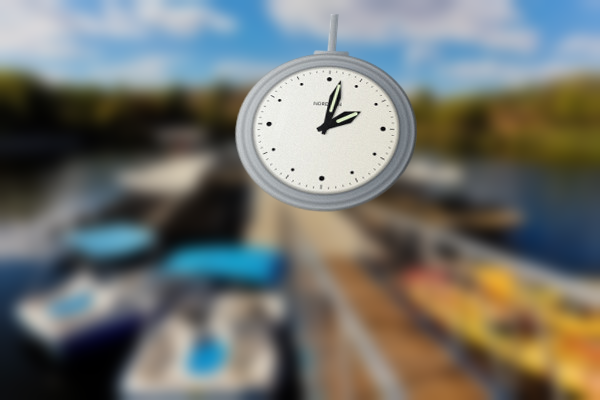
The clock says 2:02
